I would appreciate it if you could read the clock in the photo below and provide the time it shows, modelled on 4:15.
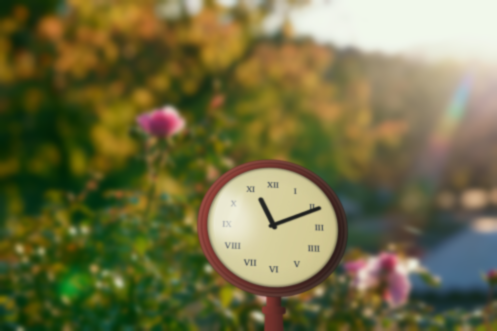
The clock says 11:11
